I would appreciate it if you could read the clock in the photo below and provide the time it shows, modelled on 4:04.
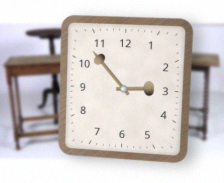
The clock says 2:53
